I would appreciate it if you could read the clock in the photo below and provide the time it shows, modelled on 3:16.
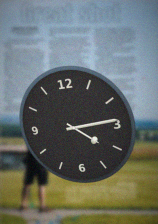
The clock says 4:14
